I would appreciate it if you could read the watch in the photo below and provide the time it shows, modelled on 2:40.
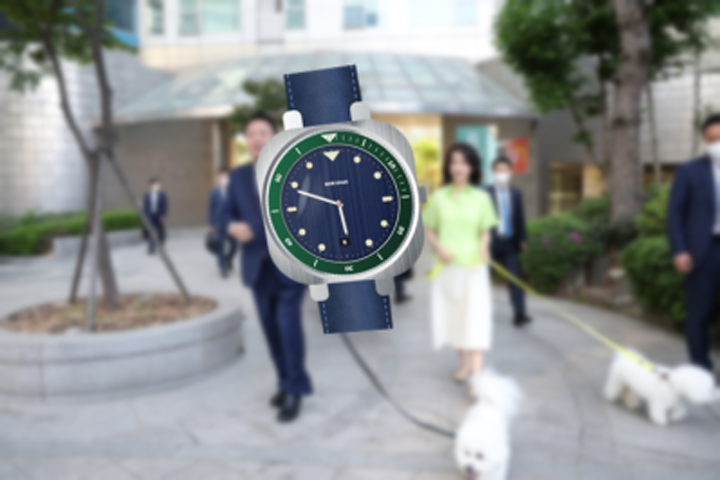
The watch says 5:49
